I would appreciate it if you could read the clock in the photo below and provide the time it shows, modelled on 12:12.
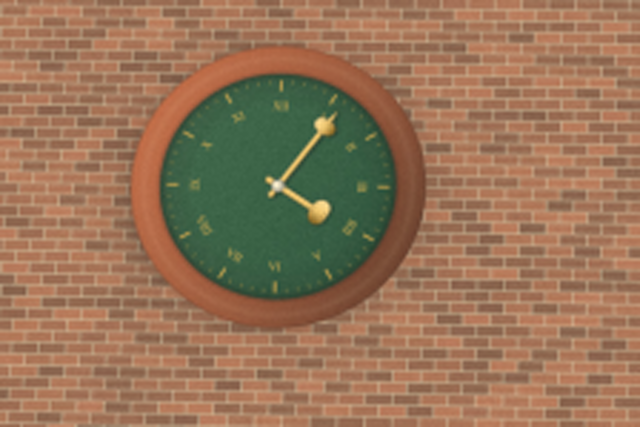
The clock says 4:06
